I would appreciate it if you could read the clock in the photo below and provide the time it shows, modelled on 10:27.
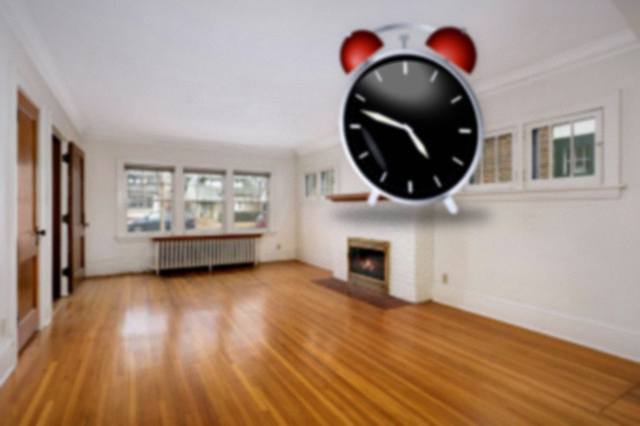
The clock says 4:48
